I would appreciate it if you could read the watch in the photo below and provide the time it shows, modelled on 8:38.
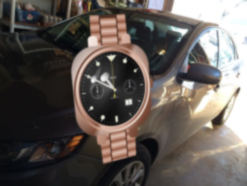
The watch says 10:50
